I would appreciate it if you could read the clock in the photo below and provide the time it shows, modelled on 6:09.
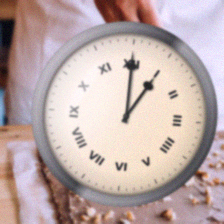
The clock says 1:00
